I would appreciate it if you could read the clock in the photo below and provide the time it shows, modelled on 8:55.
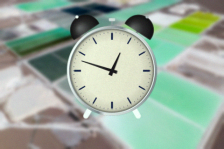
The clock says 12:48
